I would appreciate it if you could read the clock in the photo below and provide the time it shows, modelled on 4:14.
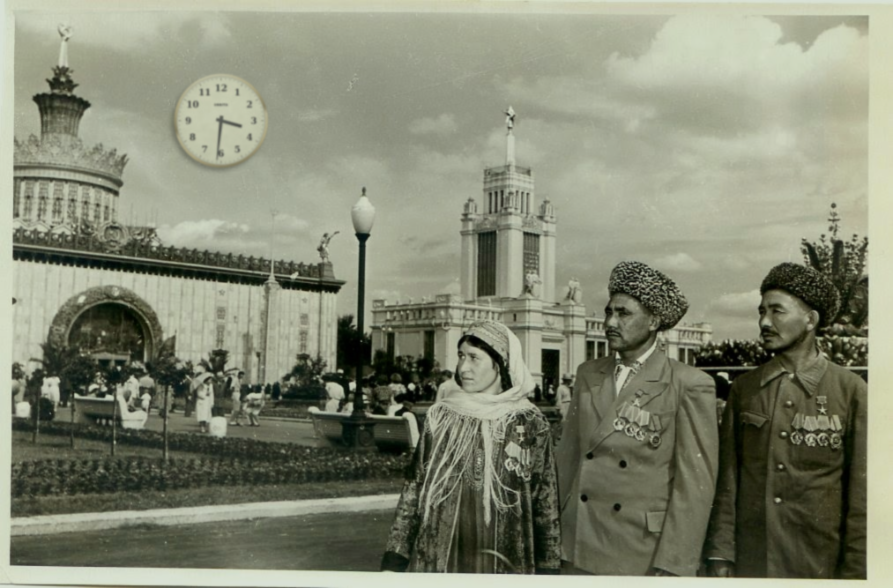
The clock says 3:31
